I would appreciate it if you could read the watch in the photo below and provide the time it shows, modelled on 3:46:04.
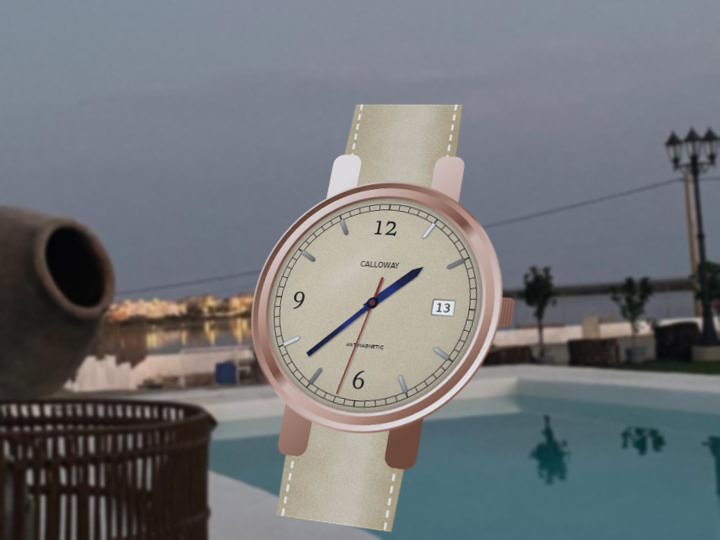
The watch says 1:37:32
